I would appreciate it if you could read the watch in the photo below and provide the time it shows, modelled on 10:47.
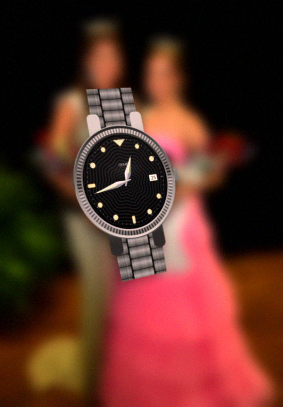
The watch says 12:43
